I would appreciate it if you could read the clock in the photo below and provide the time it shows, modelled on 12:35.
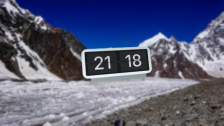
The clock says 21:18
